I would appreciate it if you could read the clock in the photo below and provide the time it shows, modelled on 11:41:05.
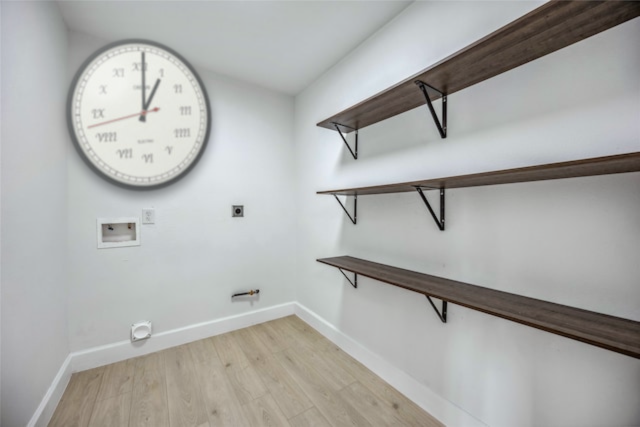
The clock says 1:00:43
